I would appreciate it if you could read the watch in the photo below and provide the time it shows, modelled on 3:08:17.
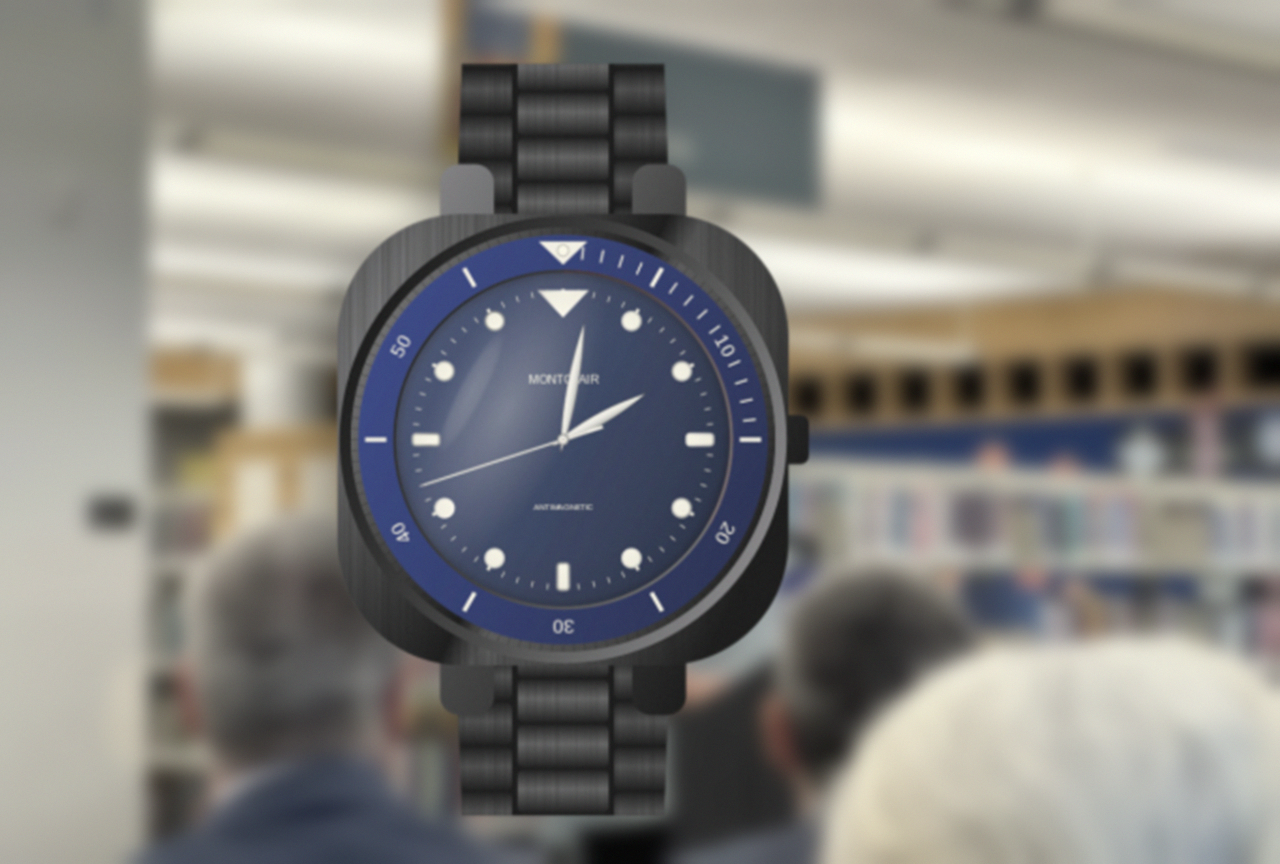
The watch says 2:01:42
